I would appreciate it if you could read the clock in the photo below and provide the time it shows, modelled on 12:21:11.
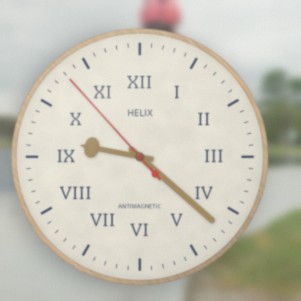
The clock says 9:21:53
